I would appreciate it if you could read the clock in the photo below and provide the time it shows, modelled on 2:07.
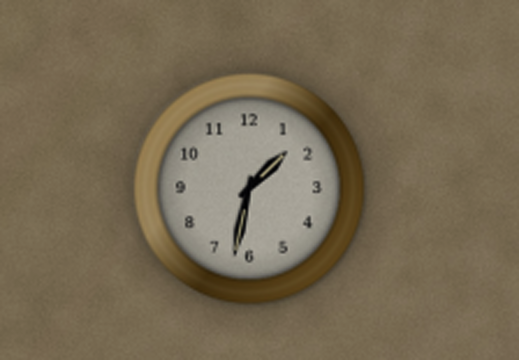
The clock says 1:32
